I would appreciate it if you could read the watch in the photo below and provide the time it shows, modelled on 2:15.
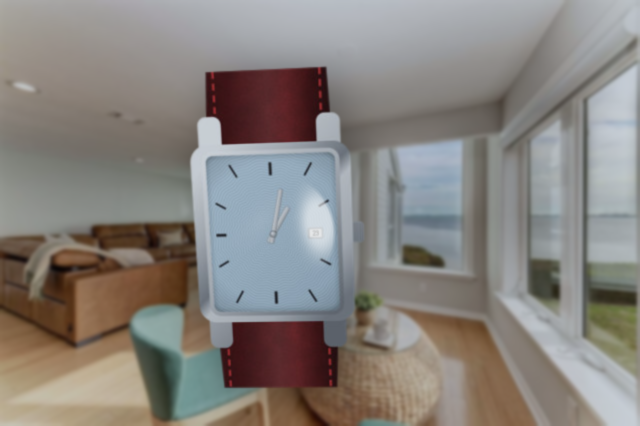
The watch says 1:02
